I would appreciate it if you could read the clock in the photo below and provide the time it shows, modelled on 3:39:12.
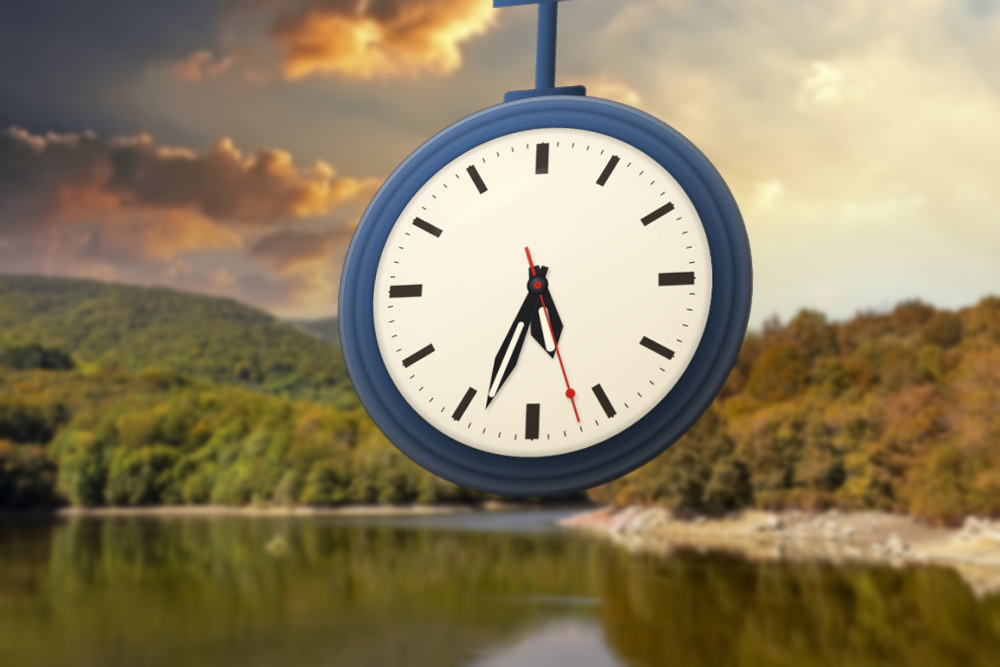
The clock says 5:33:27
